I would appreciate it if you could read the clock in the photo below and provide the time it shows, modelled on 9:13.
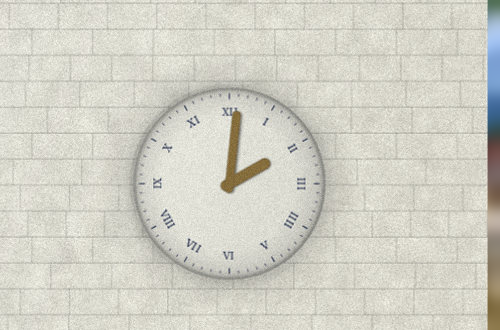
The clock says 2:01
